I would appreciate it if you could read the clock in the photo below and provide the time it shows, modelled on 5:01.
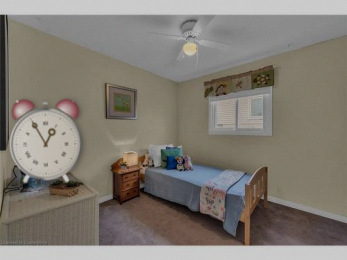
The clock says 12:55
